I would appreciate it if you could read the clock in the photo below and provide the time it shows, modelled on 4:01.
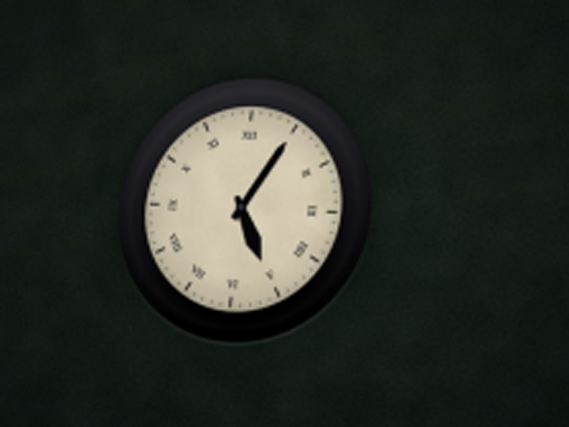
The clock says 5:05
